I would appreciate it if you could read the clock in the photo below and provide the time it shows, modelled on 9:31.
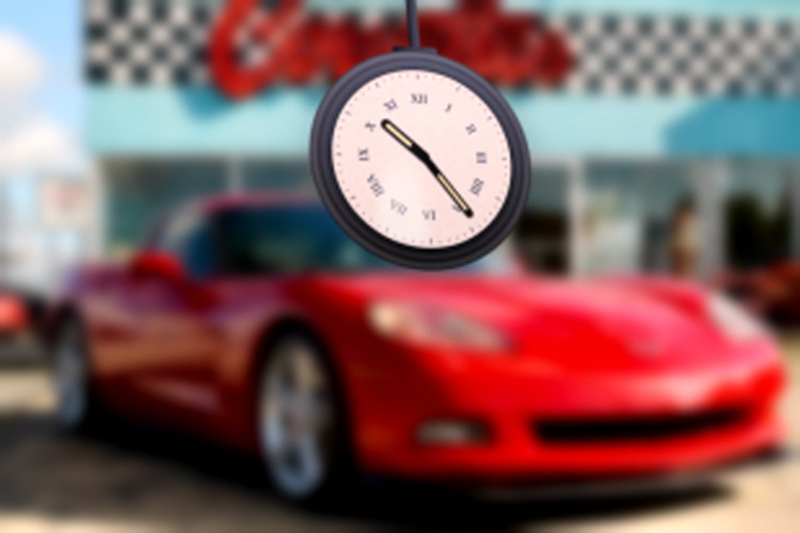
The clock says 10:24
